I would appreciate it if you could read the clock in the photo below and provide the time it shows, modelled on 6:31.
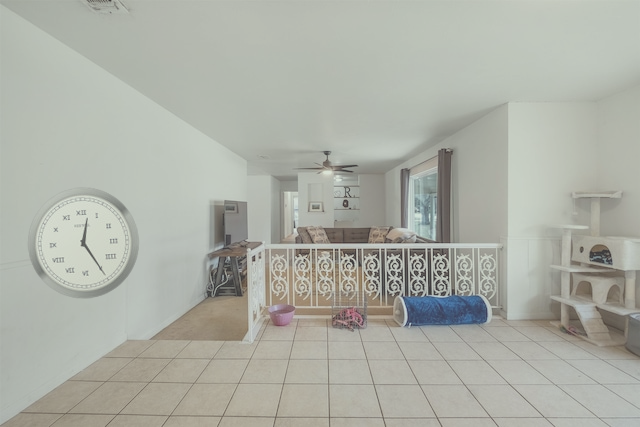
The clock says 12:25
